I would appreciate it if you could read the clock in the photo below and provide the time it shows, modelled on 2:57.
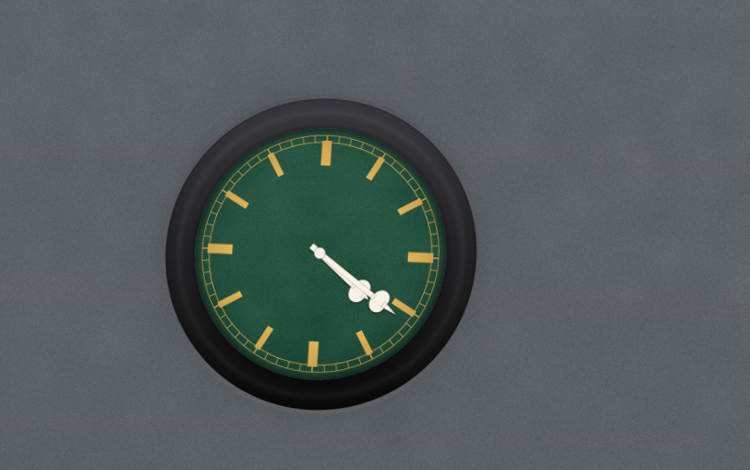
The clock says 4:21
